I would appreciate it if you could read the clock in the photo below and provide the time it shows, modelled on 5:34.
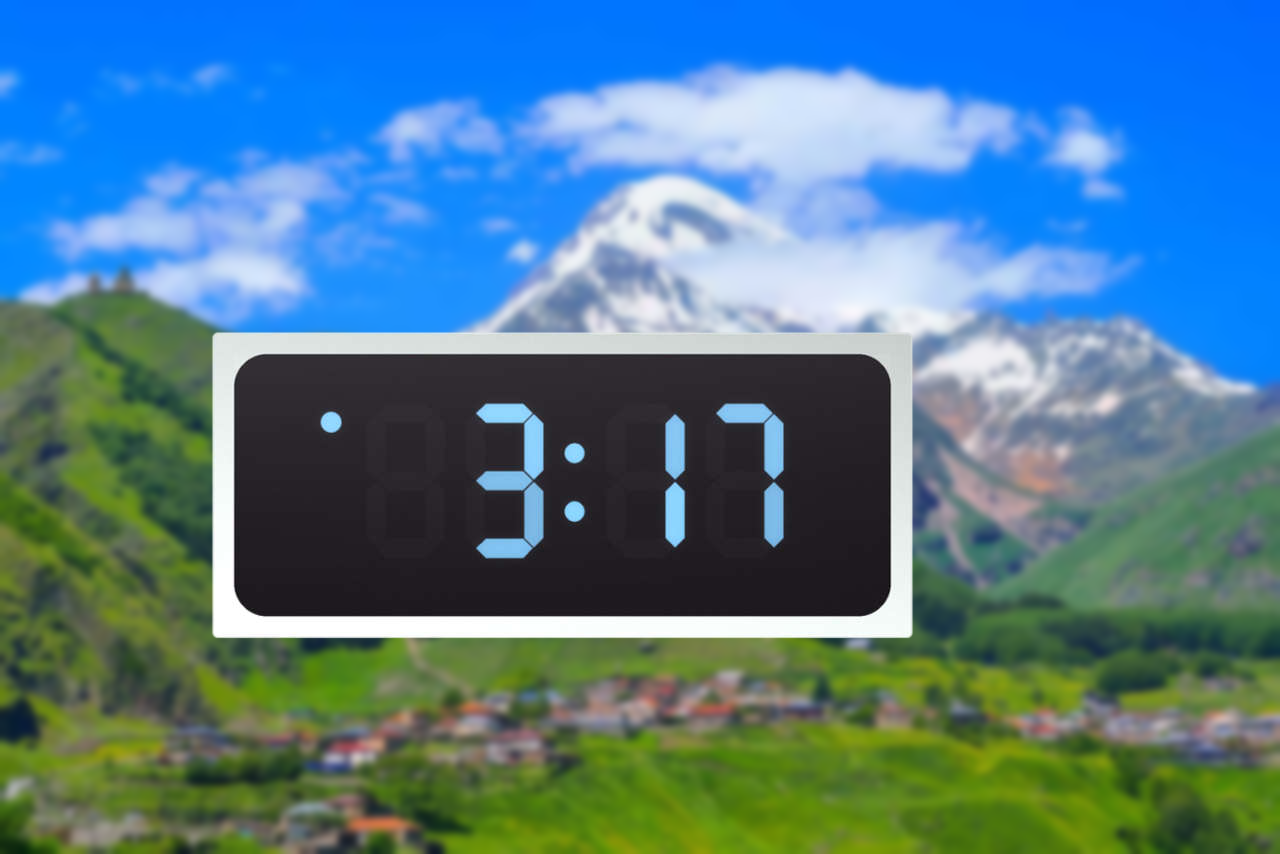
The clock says 3:17
